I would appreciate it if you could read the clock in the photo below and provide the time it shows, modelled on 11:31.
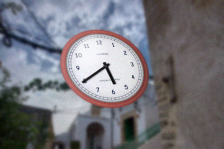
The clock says 5:40
